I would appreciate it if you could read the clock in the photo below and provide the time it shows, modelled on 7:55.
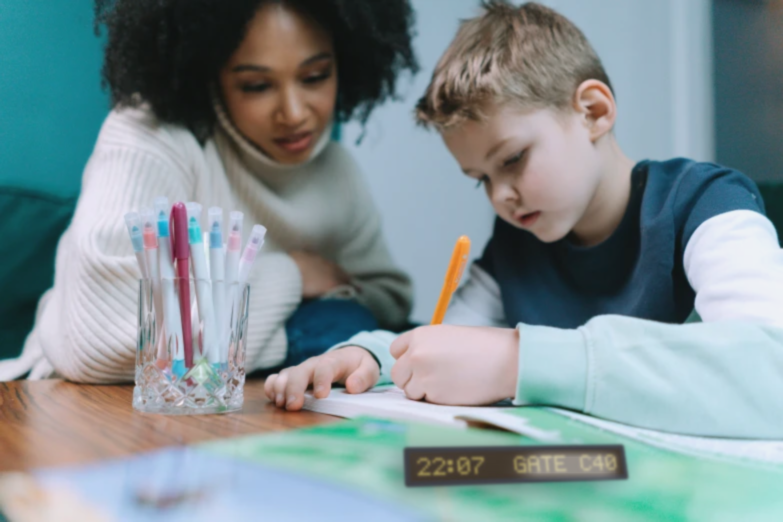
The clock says 22:07
